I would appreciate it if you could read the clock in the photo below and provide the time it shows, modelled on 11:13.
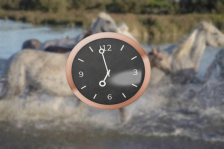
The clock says 6:58
